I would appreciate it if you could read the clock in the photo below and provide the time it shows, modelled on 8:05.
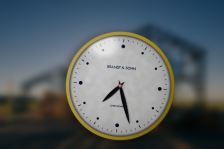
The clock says 7:27
